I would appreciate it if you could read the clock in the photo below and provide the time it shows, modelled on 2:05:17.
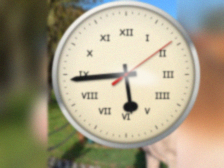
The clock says 5:44:09
